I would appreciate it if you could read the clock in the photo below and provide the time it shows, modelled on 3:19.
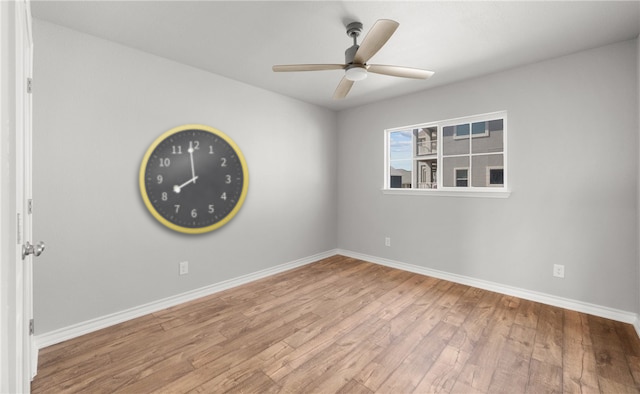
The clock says 7:59
